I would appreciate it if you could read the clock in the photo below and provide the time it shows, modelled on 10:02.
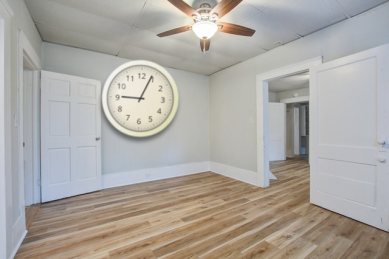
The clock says 9:04
